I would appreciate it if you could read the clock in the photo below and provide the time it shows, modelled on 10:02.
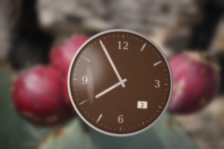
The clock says 7:55
